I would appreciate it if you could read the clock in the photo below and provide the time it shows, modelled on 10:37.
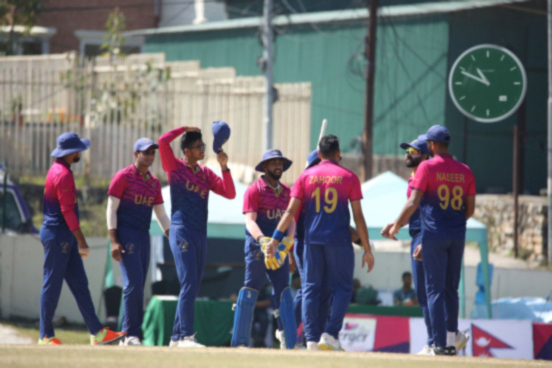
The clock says 10:49
